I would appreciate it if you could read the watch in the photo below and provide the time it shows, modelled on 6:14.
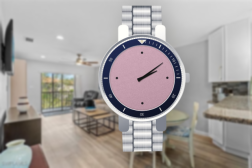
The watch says 2:09
